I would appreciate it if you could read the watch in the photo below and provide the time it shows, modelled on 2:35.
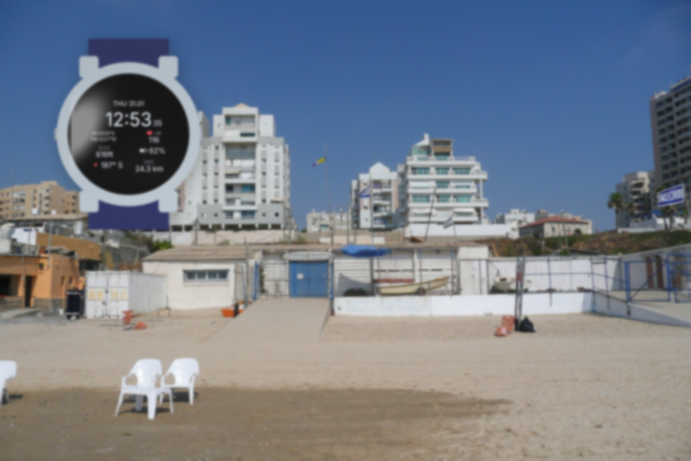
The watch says 12:53
